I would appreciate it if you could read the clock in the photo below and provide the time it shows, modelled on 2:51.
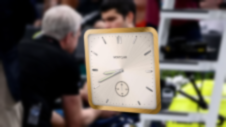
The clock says 8:41
